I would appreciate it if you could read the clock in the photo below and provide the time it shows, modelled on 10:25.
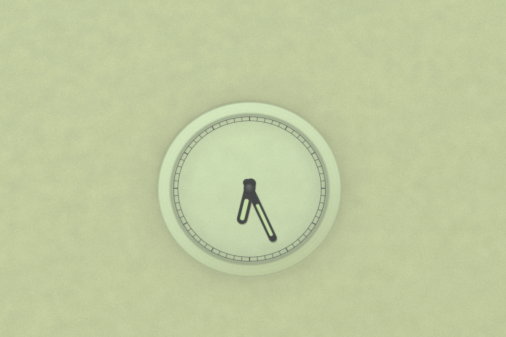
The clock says 6:26
